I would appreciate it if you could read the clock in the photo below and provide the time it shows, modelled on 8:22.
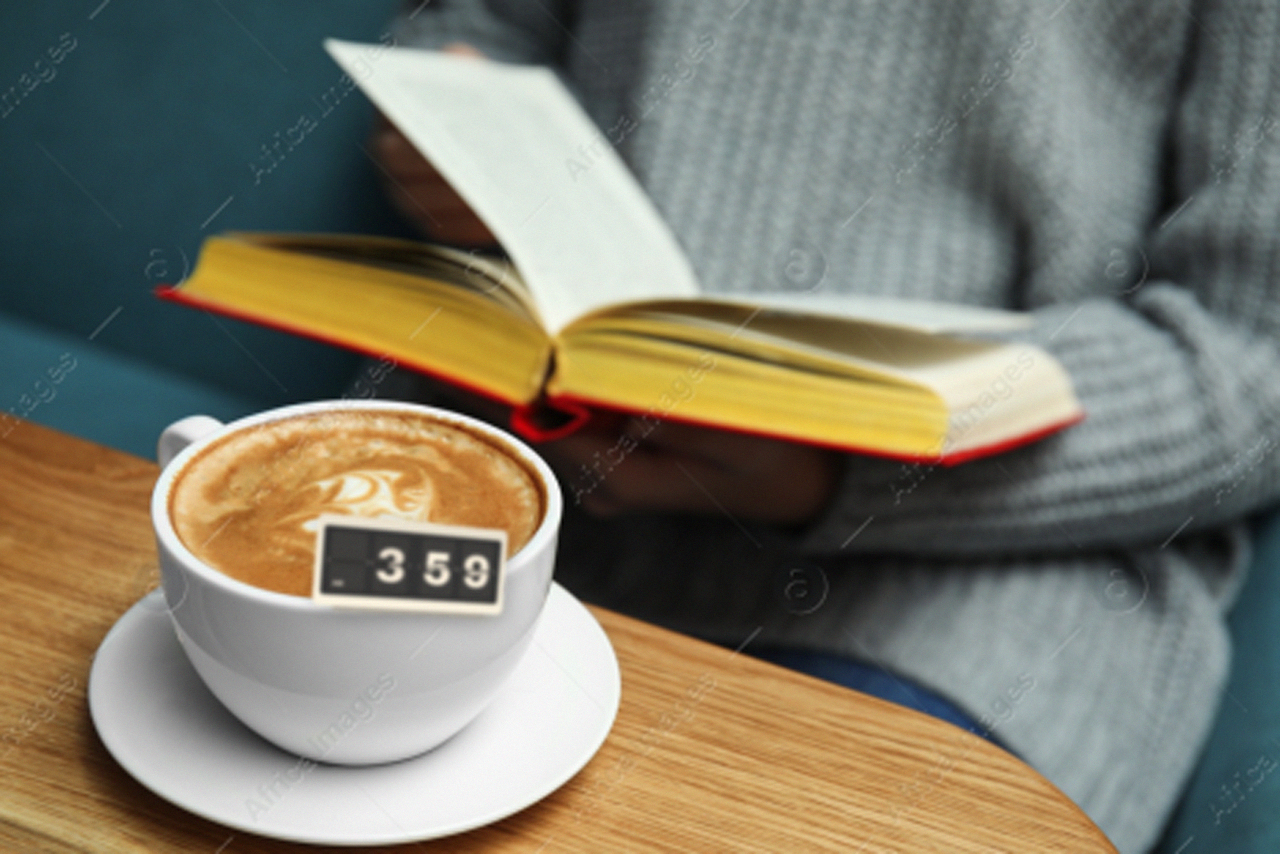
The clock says 3:59
